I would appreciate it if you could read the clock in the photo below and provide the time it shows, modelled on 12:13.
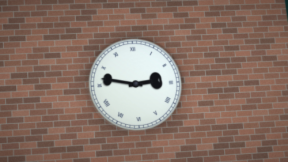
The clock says 2:47
